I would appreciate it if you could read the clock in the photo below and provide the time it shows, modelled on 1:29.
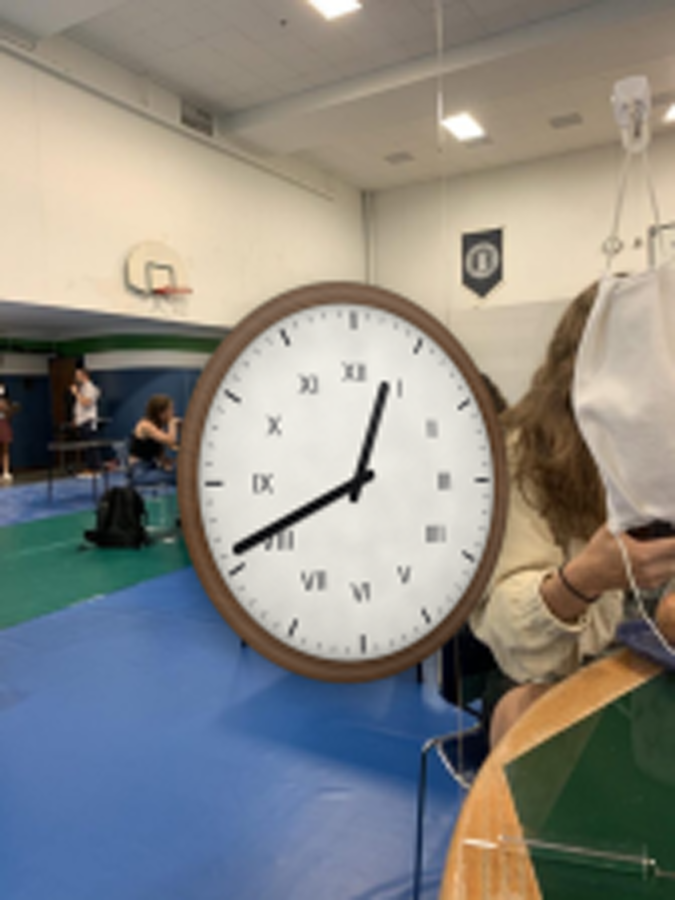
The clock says 12:41
